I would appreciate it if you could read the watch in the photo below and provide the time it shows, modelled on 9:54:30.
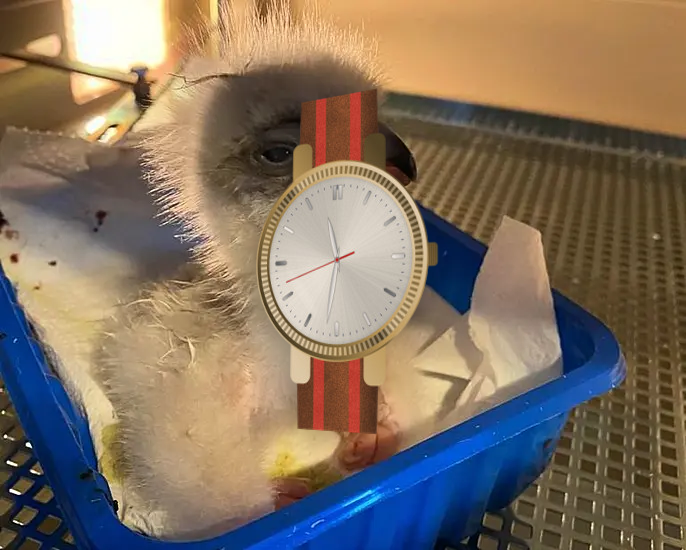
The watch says 11:31:42
